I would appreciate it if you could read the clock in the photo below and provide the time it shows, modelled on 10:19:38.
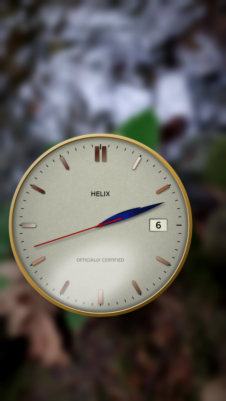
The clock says 2:11:42
